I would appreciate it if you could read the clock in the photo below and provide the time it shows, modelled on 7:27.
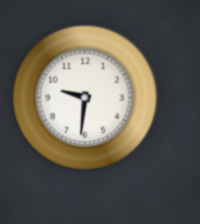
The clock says 9:31
